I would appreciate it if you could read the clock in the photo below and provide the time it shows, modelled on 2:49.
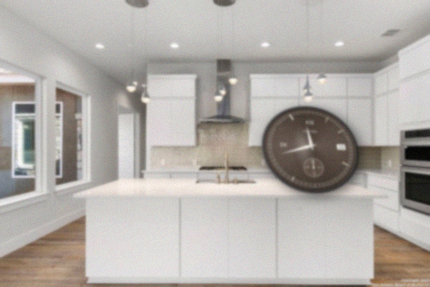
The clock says 11:42
